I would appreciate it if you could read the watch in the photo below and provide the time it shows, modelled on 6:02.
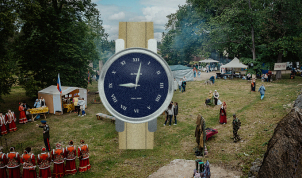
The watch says 9:02
